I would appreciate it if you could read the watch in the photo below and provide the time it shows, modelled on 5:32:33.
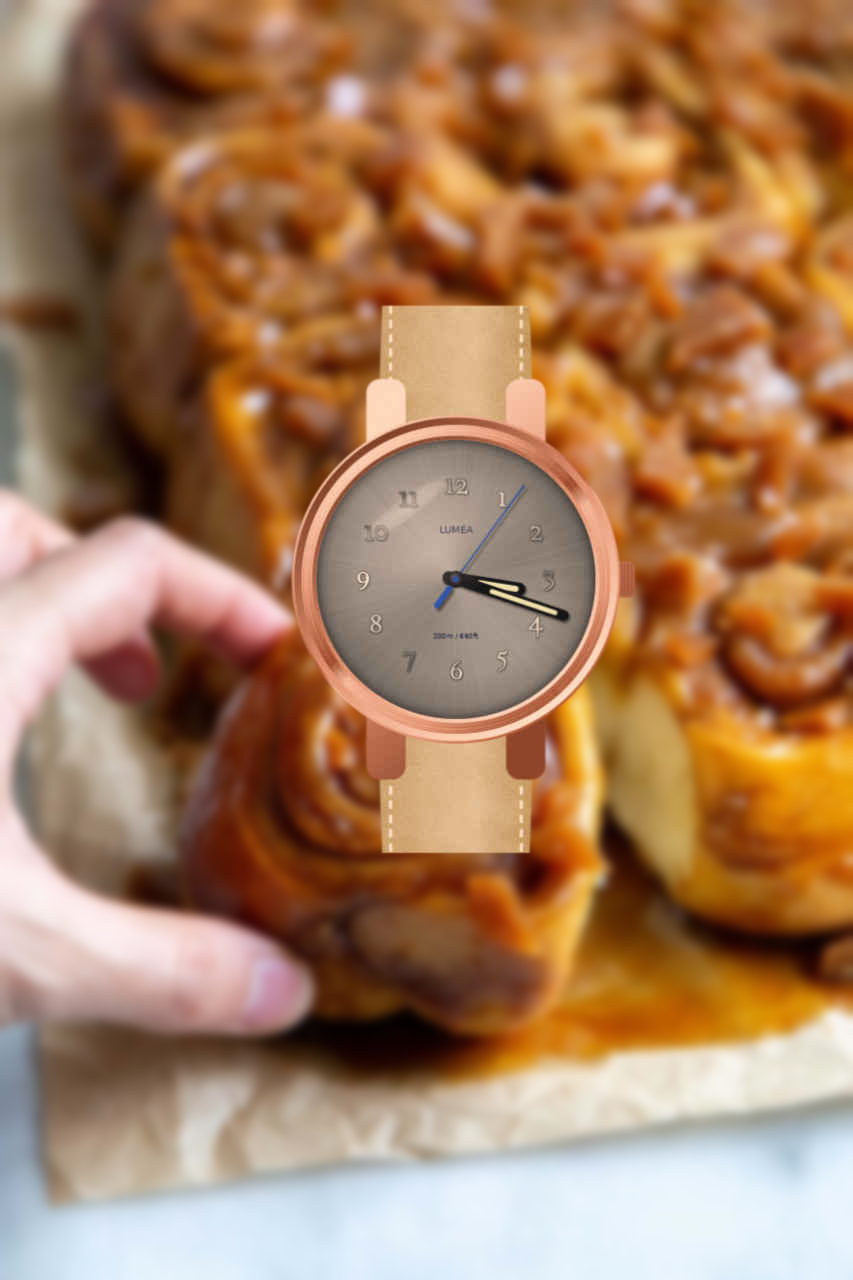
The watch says 3:18:06
